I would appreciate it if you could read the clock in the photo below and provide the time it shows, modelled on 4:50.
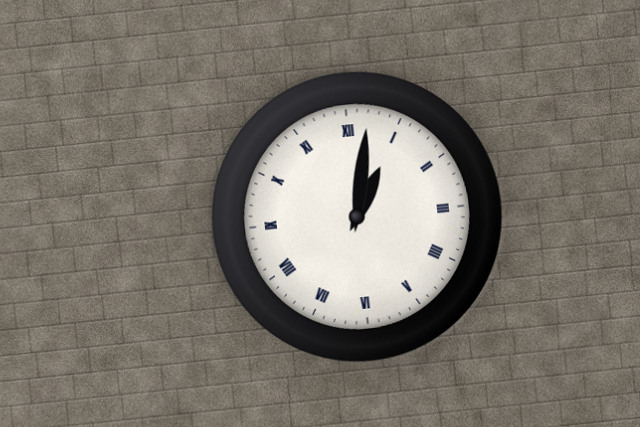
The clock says 1:02
